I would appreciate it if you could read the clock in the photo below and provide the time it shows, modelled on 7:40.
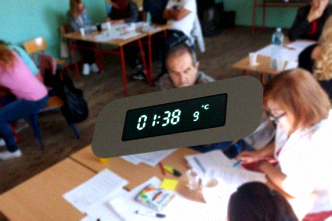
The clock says 1:38
